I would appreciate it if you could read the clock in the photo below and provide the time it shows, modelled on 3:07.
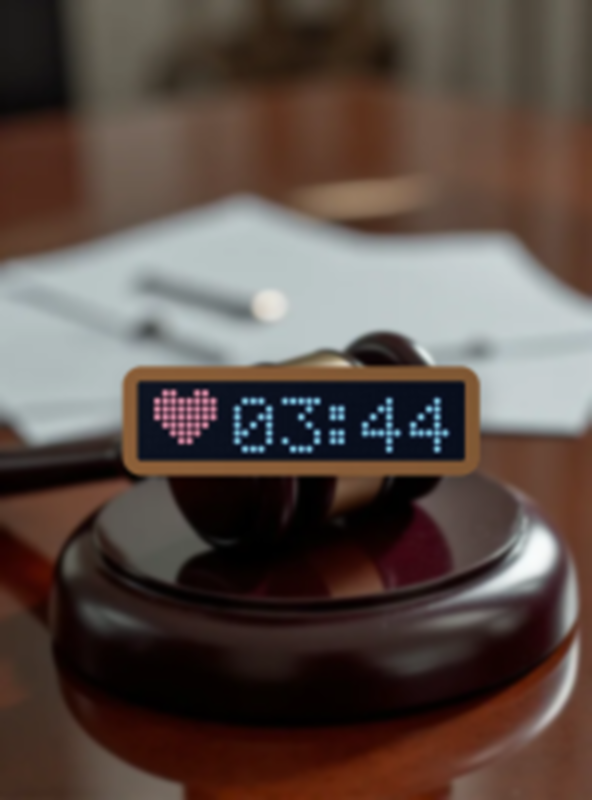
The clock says 3:44
